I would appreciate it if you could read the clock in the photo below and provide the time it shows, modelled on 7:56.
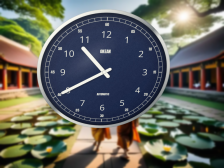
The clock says 10:40
